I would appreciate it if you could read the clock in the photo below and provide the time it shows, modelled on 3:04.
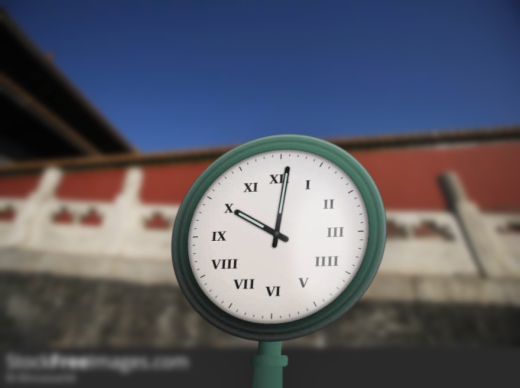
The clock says 10:01
